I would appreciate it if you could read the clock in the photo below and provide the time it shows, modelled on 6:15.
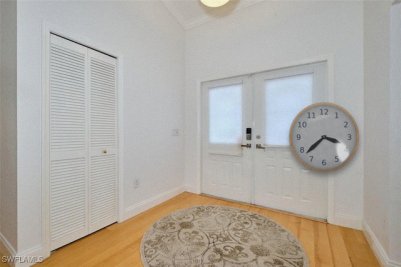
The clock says 3:38
